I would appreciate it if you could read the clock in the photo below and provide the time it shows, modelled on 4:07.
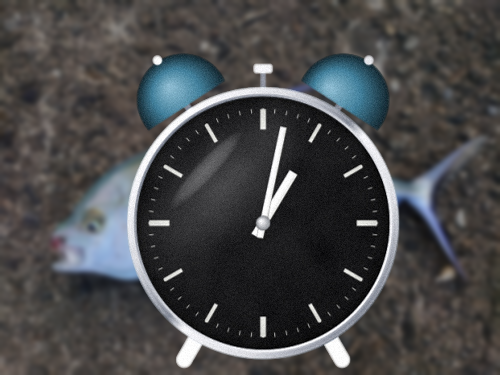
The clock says 1:02
